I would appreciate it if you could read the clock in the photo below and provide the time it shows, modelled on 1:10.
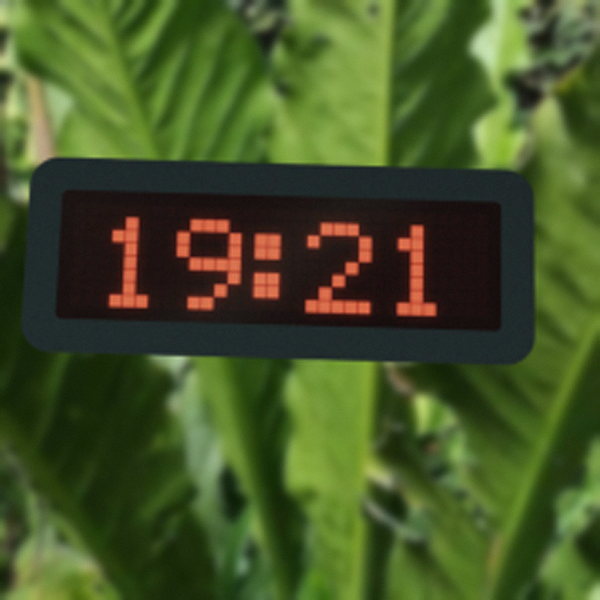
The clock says 19:21
